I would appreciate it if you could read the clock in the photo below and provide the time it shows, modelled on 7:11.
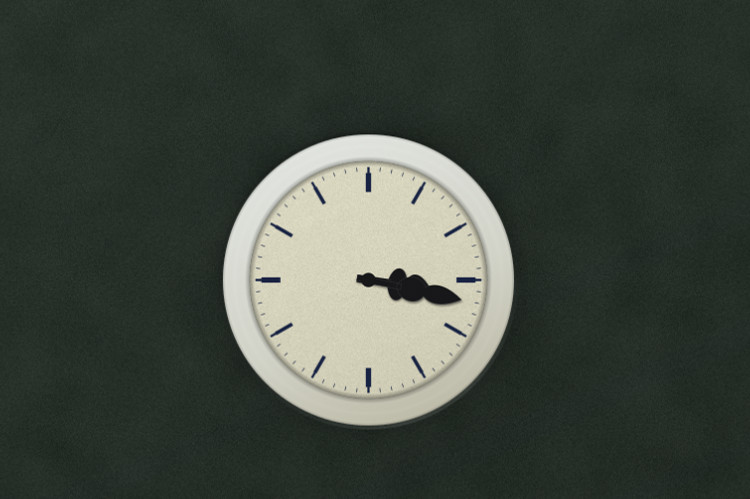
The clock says 3:17
